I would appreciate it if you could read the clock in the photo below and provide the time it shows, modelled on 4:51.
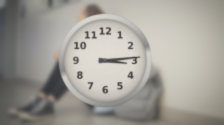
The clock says 3:14
